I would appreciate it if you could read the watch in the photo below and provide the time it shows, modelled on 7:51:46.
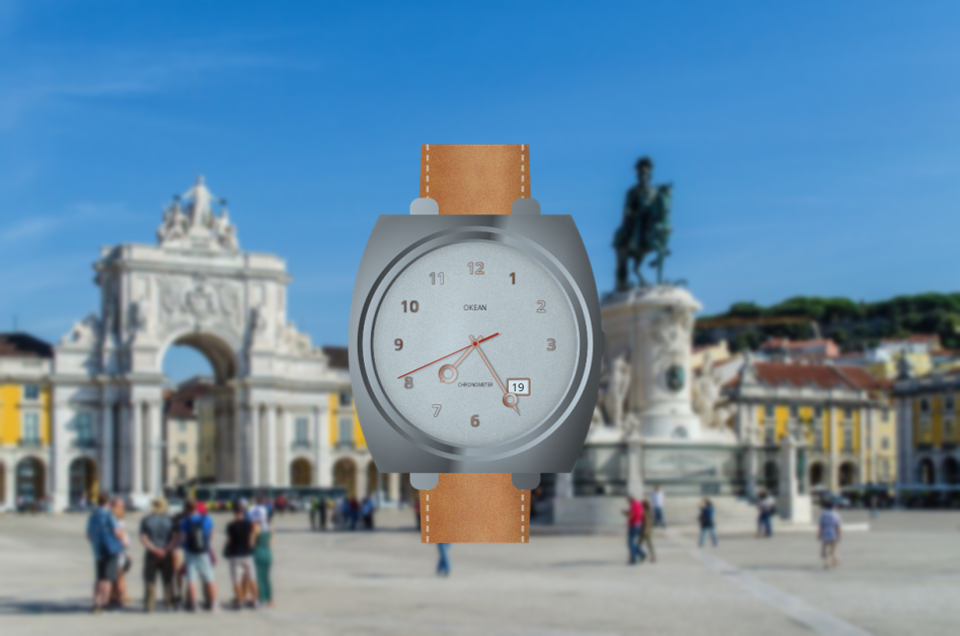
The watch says 7:24:41
